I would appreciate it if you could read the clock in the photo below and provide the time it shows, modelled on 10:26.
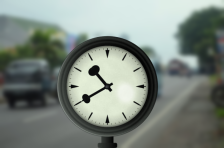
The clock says 10:40
